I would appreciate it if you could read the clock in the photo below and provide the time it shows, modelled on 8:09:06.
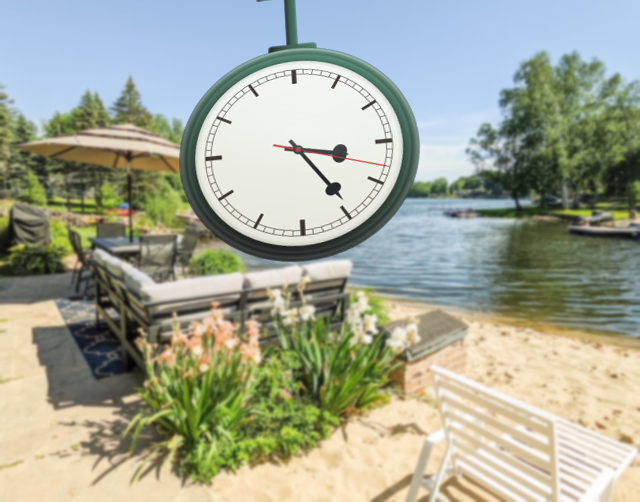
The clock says 3:24:18
